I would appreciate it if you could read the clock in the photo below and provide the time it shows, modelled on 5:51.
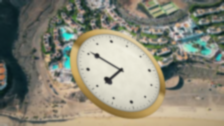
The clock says 7:51
